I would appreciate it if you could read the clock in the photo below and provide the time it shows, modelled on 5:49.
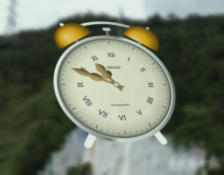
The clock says 10:49
